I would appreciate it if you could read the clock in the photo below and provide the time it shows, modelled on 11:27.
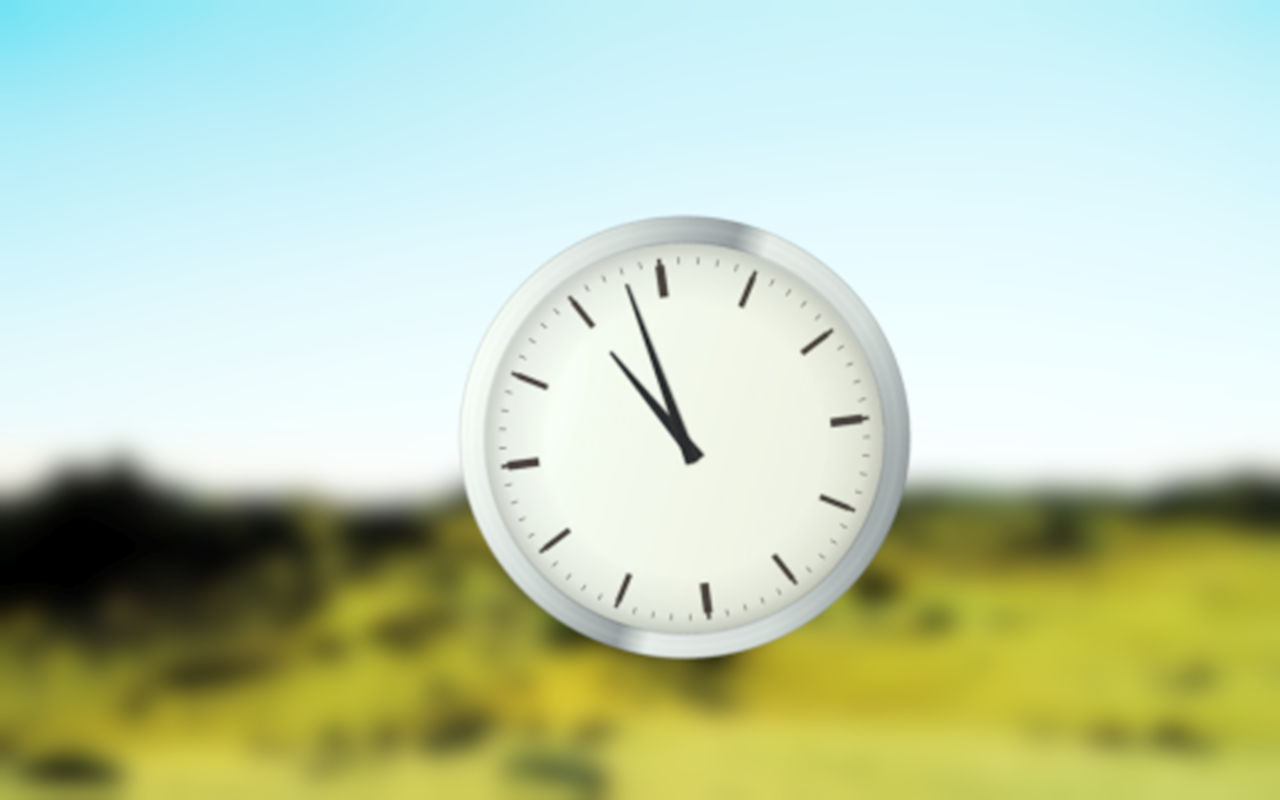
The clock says 10:58
